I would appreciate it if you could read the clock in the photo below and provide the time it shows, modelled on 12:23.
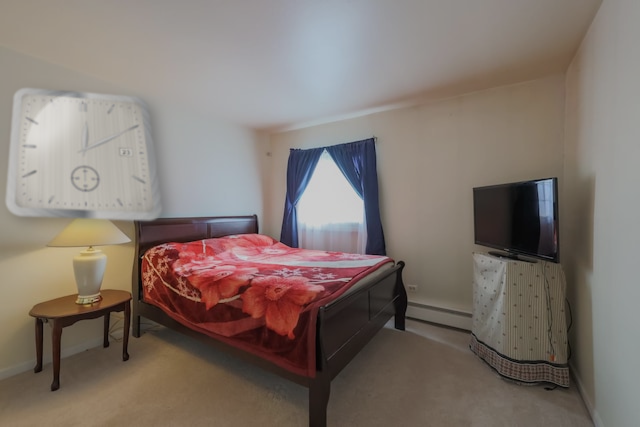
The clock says 12:10
